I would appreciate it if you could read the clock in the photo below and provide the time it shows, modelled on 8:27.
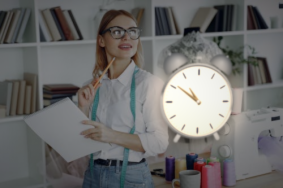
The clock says 10:51
